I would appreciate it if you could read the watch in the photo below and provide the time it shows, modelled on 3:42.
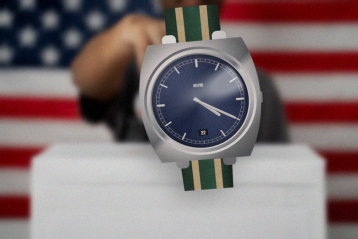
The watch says 4:20
